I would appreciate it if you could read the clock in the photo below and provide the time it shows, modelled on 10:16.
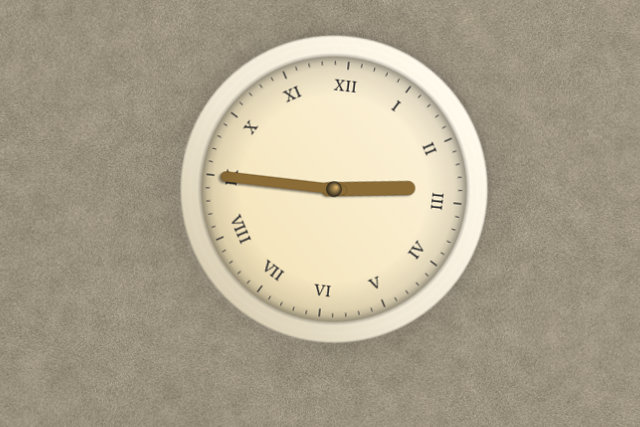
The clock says 2:45
